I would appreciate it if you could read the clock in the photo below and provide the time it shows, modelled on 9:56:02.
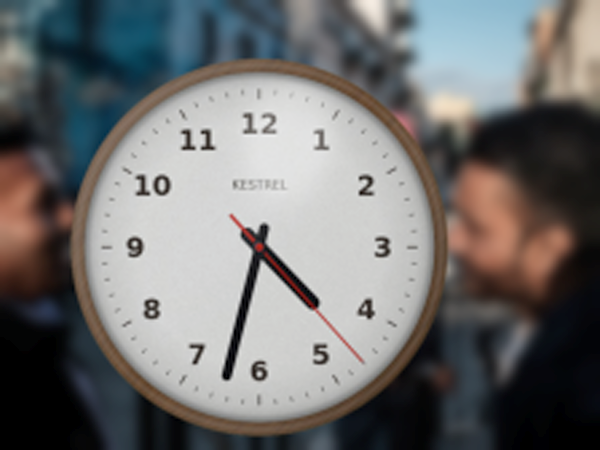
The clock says 4:32:23
